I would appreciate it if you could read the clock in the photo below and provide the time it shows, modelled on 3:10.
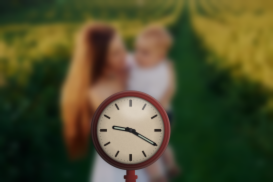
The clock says 9:20
